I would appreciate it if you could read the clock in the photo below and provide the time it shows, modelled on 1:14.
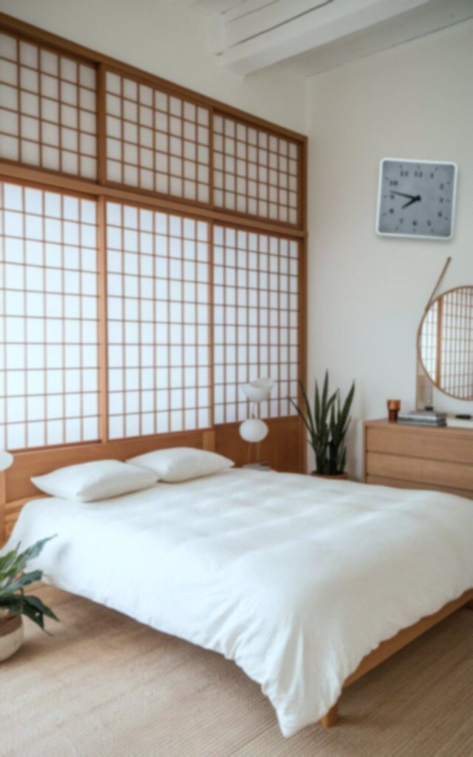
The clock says 7:47
